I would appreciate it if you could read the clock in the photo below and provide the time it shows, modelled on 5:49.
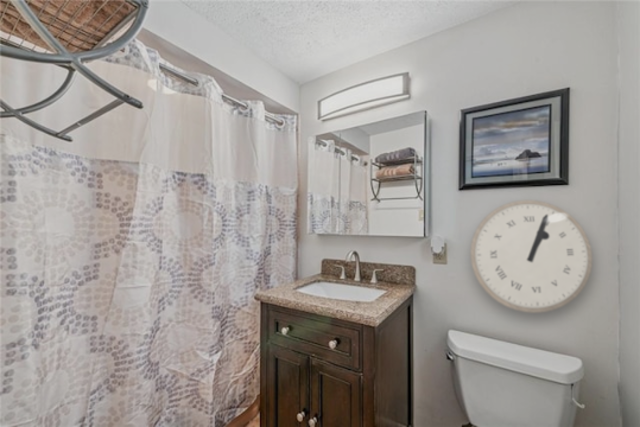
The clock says 1:04
